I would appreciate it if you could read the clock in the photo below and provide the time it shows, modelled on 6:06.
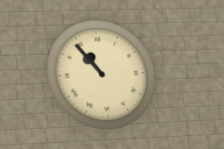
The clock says 10:54
